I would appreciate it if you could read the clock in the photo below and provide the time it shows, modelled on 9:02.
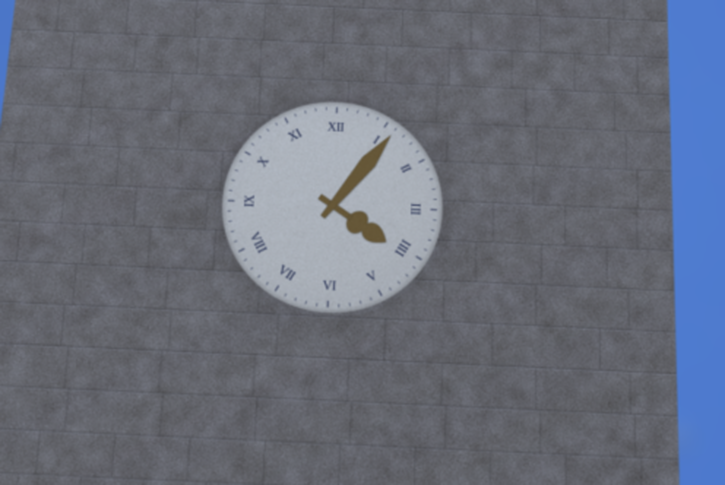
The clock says 4:06
